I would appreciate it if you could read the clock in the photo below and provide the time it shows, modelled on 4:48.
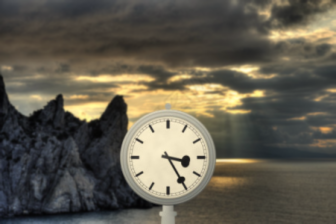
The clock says 3:25
